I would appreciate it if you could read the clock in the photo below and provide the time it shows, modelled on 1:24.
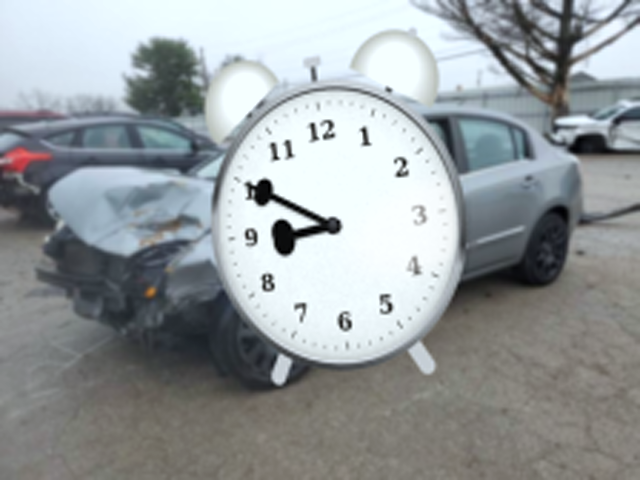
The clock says 8:50
